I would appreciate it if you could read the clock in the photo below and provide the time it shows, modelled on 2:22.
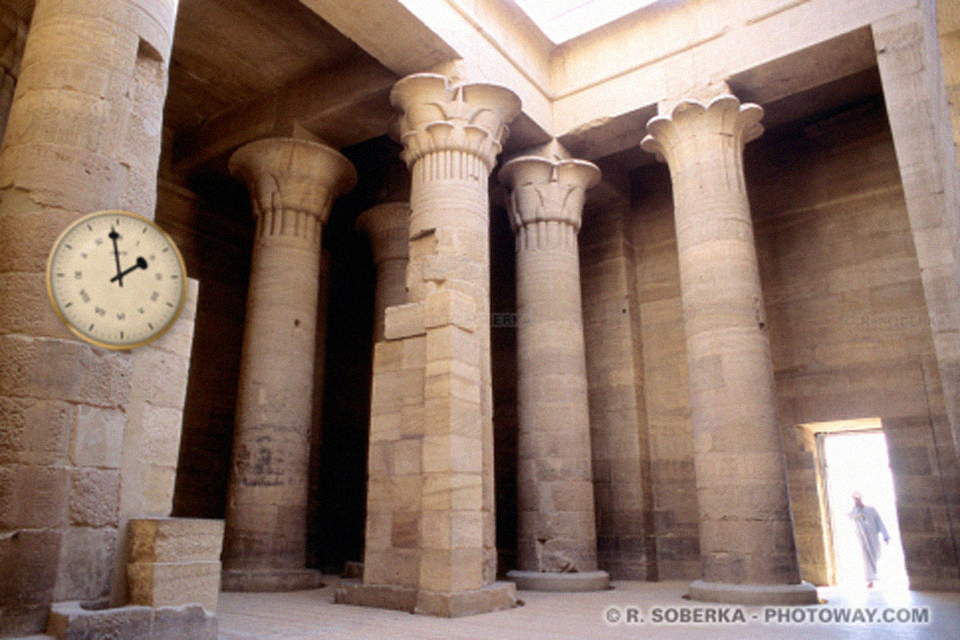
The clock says 1:59
